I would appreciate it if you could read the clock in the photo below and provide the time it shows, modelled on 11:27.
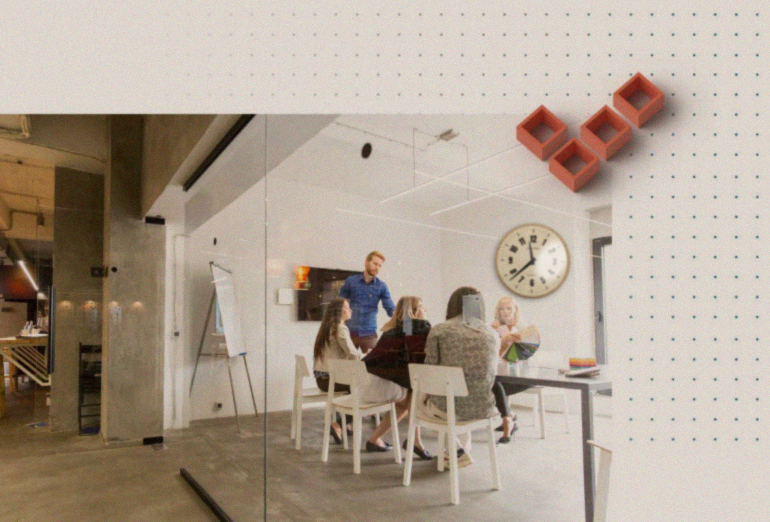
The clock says 11:38
